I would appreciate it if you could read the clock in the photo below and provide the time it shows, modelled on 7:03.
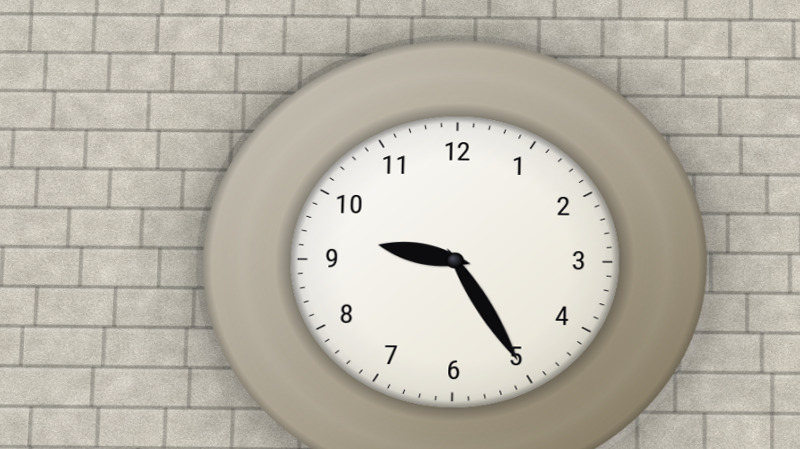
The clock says 9:25
